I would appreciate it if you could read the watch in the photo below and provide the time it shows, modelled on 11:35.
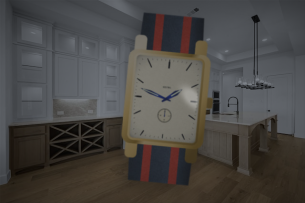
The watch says 1:48
